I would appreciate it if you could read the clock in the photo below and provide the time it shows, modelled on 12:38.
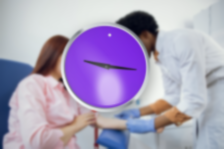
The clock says 9:15
